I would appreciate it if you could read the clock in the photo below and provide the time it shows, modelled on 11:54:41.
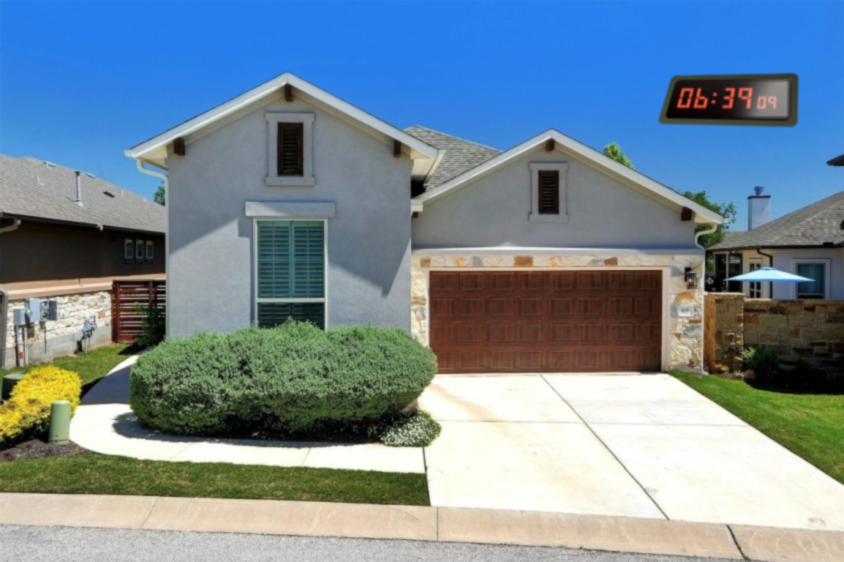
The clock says 6:39:09
